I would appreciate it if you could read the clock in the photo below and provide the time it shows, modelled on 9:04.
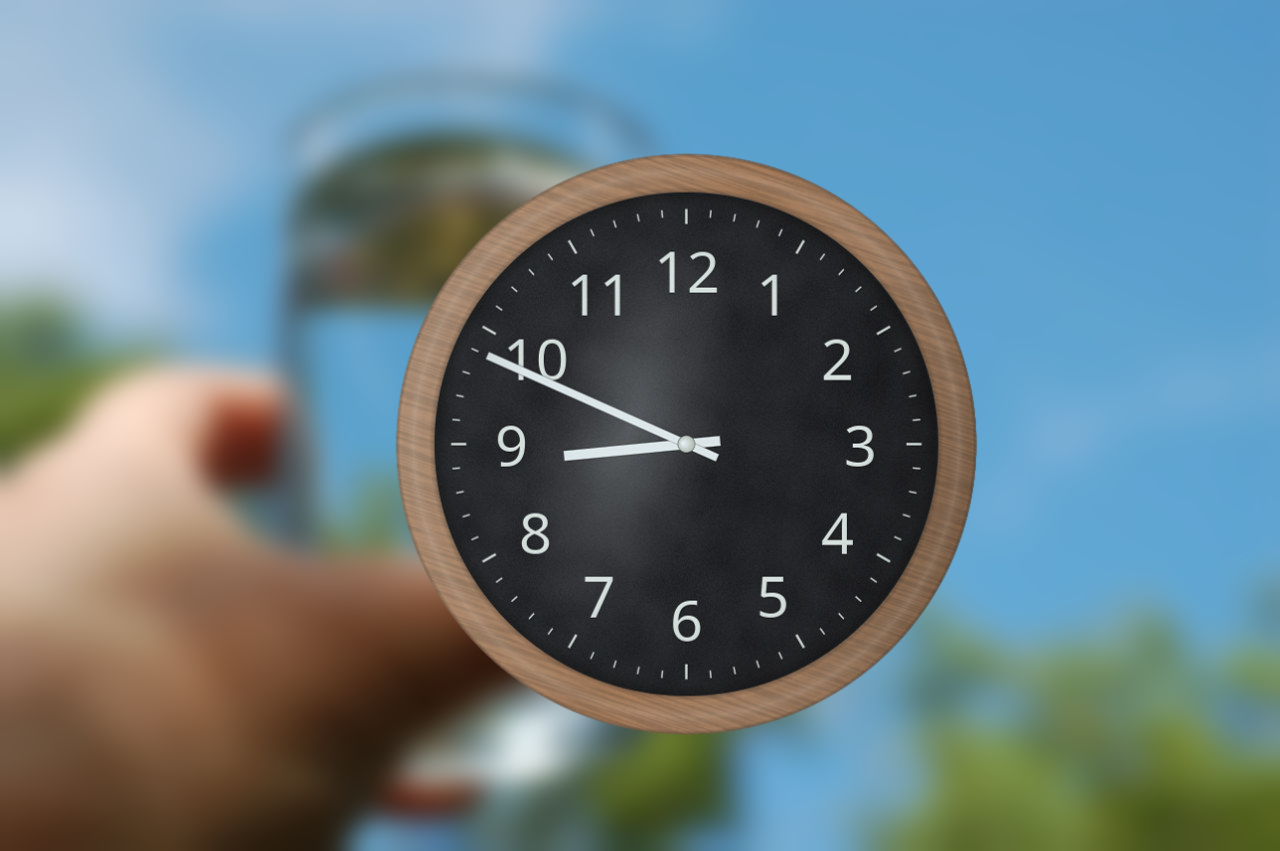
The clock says 8:49
